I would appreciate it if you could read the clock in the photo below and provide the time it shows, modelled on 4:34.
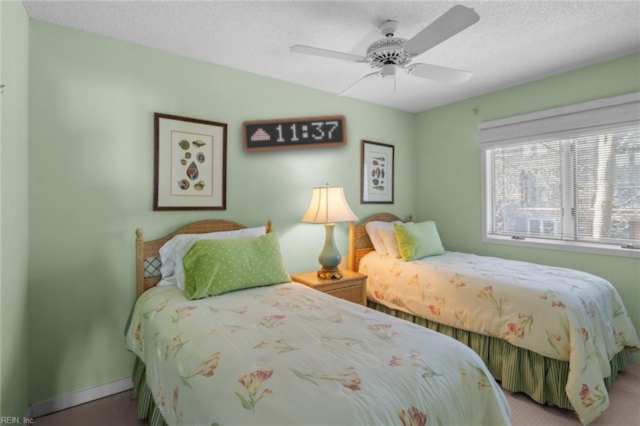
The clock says 11:37
